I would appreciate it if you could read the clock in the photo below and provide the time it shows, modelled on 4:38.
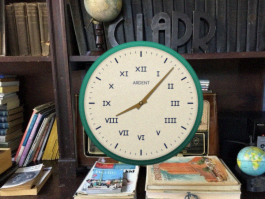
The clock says 8:07
